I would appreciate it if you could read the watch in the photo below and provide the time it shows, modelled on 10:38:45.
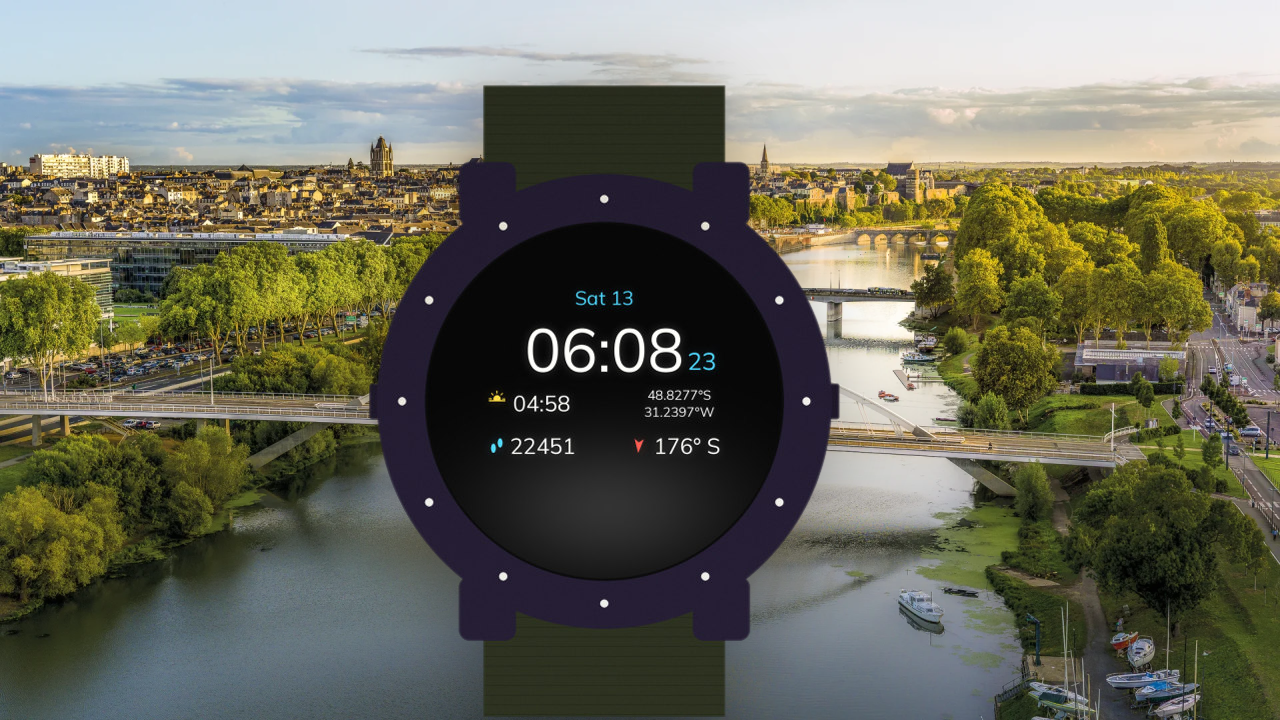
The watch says 6:08:23
